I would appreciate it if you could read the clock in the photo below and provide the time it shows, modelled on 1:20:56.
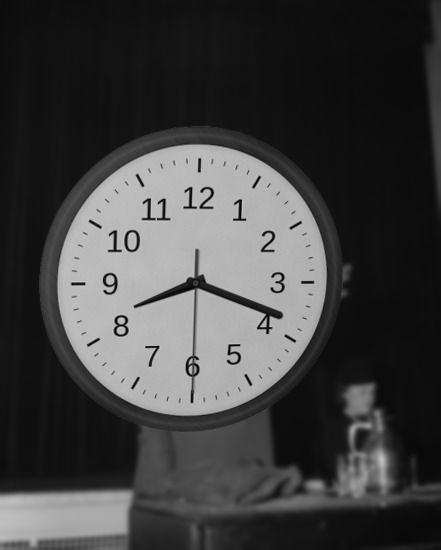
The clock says 8:18:30
